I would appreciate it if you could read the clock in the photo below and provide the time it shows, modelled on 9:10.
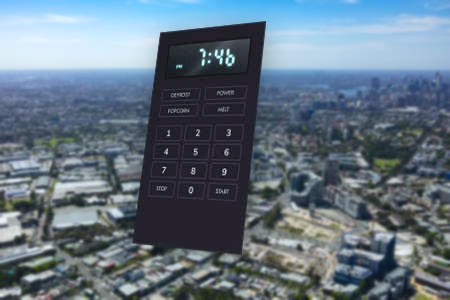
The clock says 7:46
